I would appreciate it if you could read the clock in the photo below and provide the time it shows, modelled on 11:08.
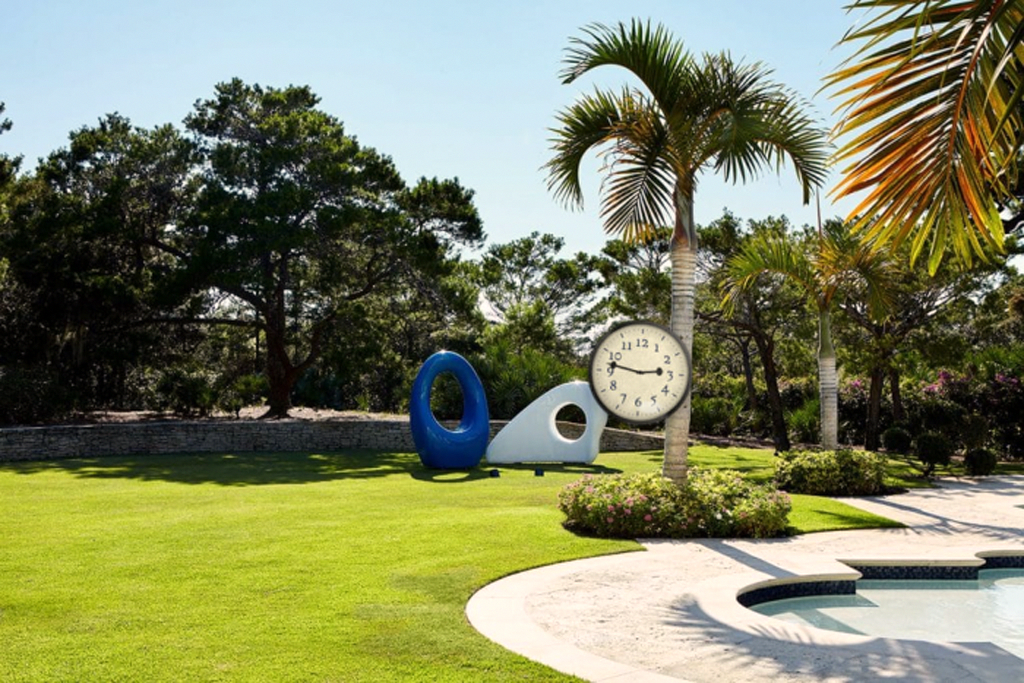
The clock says 2:47
